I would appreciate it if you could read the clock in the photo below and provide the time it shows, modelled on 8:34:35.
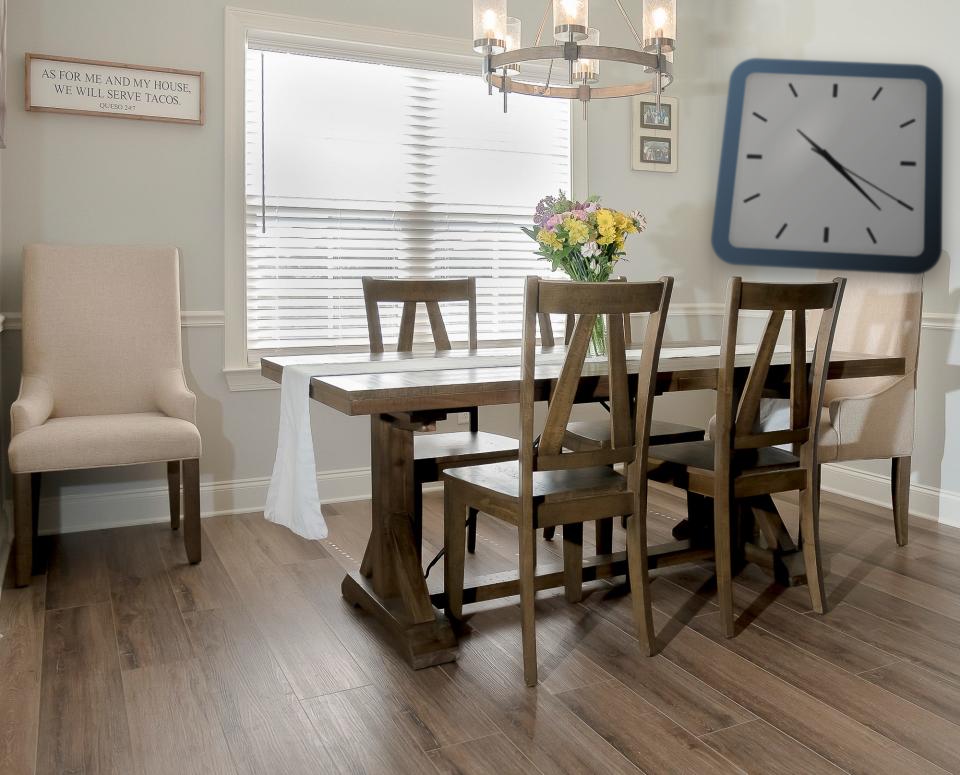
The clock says 10:22:20
